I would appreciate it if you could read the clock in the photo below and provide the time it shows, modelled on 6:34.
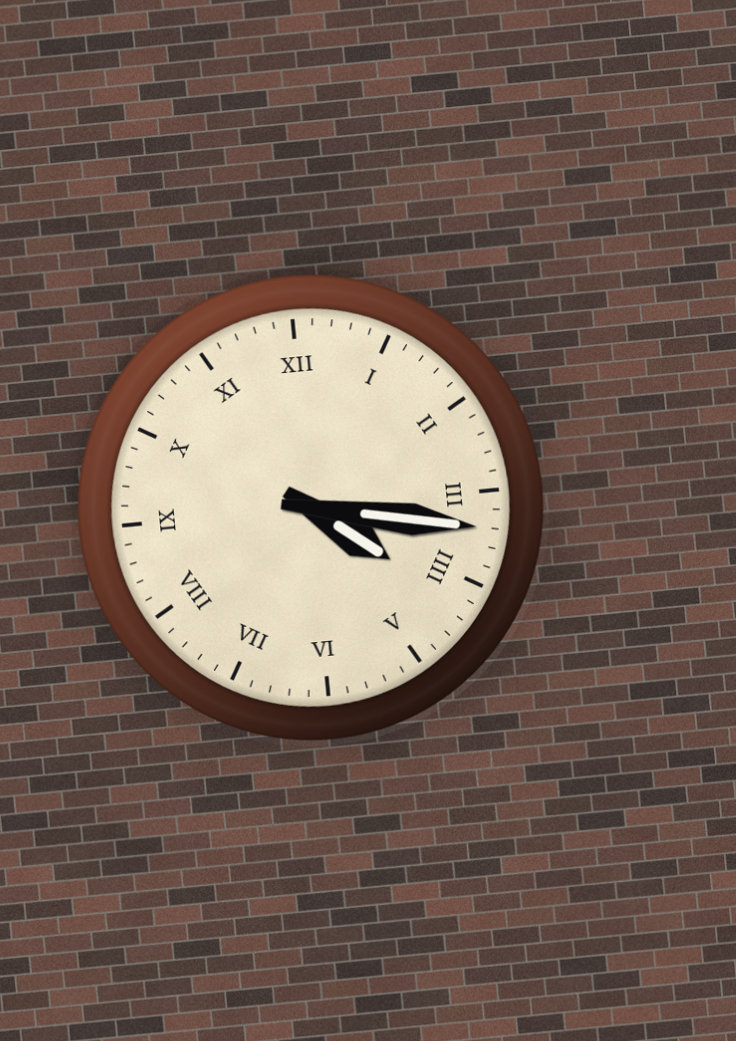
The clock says 4:17
